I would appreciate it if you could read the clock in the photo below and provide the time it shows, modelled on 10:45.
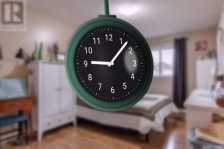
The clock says 9:07
